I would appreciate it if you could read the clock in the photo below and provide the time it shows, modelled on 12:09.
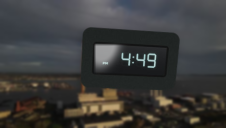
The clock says 4:49
